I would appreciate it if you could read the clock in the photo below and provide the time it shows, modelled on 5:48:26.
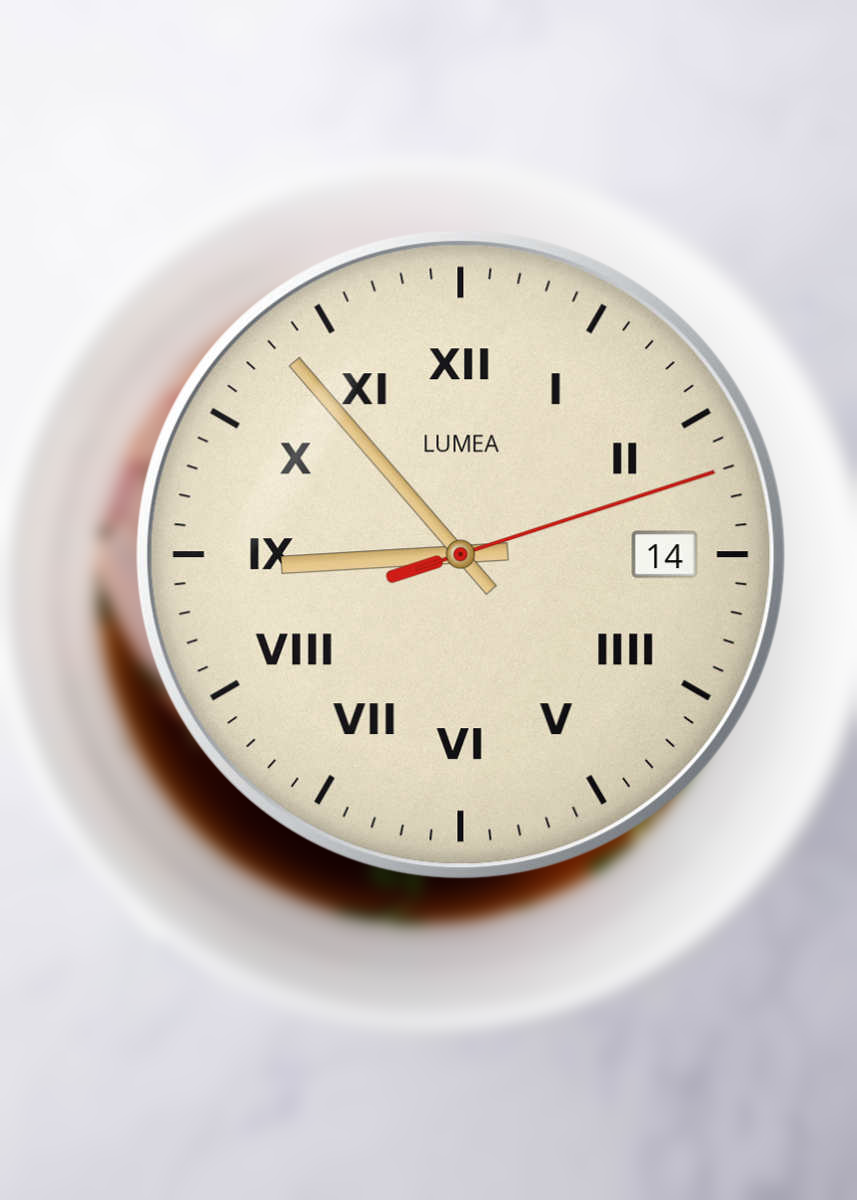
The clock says 8:53:12
